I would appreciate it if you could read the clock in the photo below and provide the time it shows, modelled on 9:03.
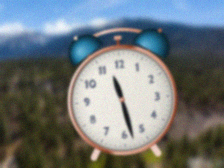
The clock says 11:28
